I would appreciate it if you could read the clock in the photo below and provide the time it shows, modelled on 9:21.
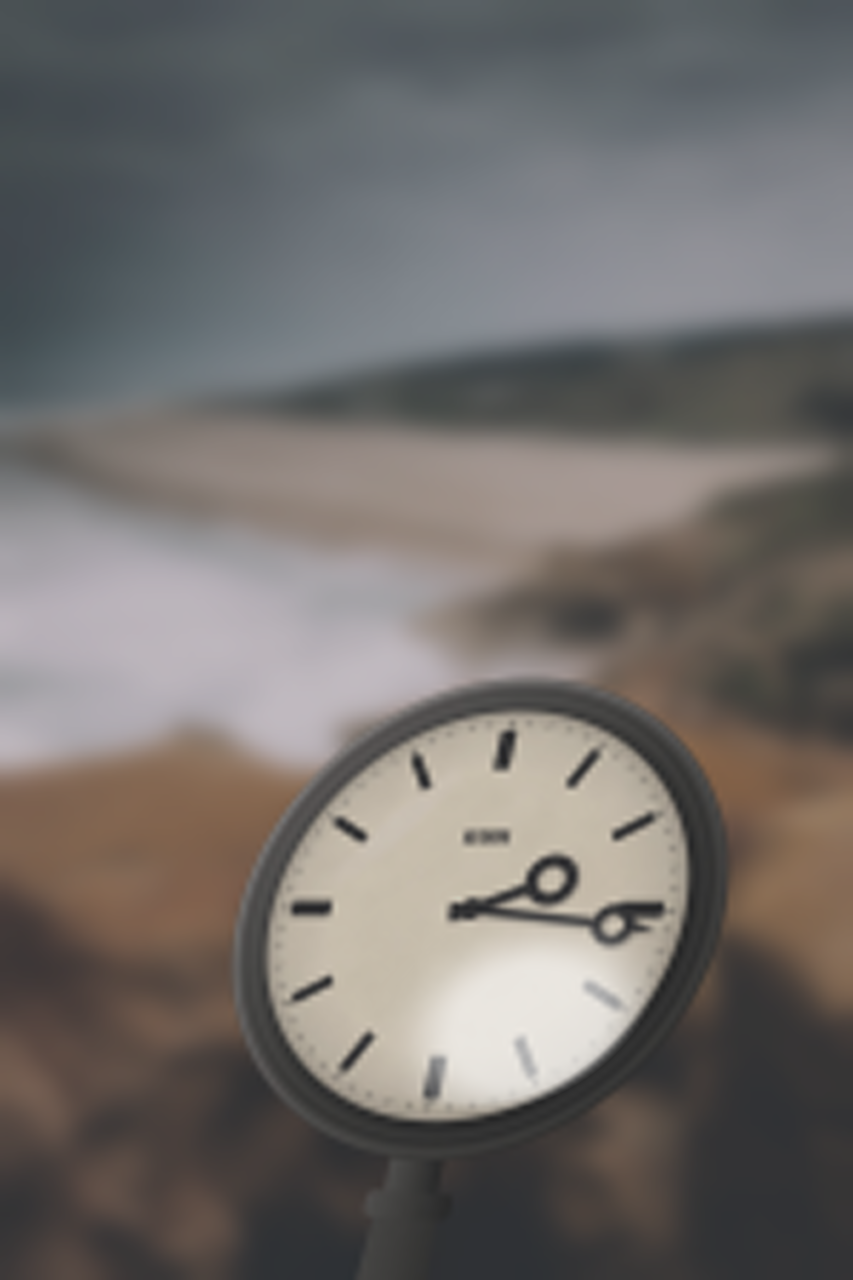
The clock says 2:16
